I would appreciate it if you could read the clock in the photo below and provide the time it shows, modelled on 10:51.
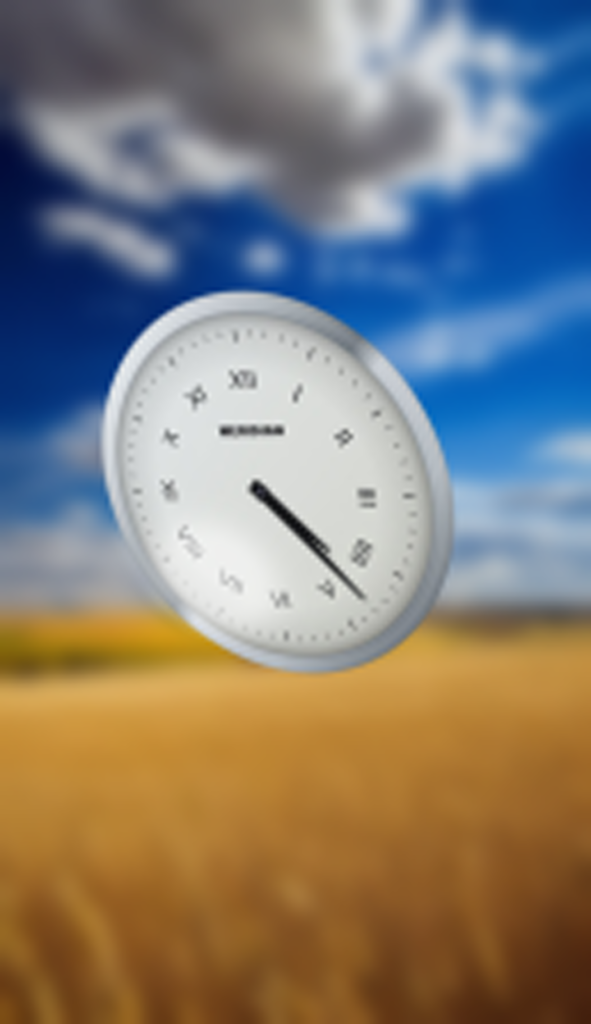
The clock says 4:23
